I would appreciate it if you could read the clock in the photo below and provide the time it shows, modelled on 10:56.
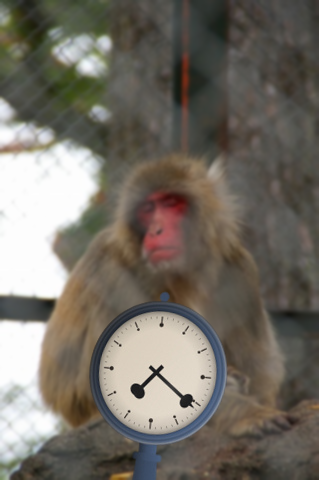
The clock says 7:21
